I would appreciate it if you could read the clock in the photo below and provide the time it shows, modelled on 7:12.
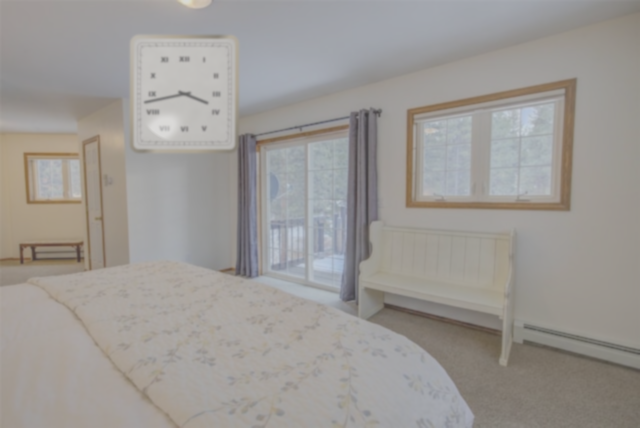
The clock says 3:43
